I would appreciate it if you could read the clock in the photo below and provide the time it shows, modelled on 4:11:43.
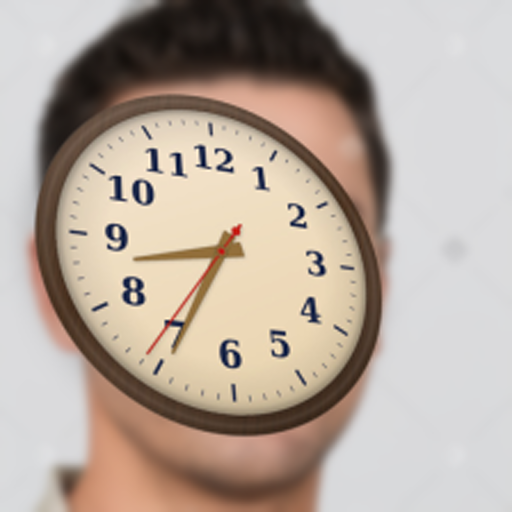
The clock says 8:34:36
